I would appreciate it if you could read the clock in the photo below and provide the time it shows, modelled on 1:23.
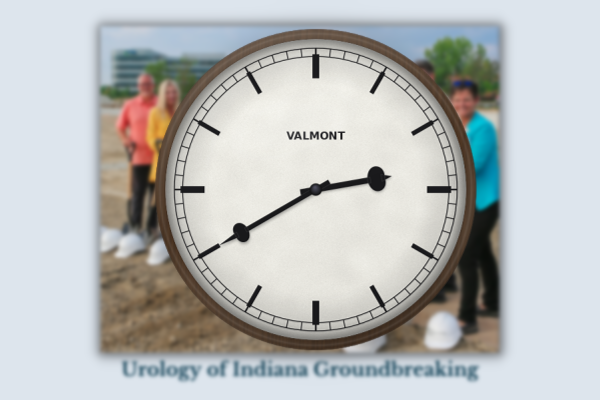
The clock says 2:40
